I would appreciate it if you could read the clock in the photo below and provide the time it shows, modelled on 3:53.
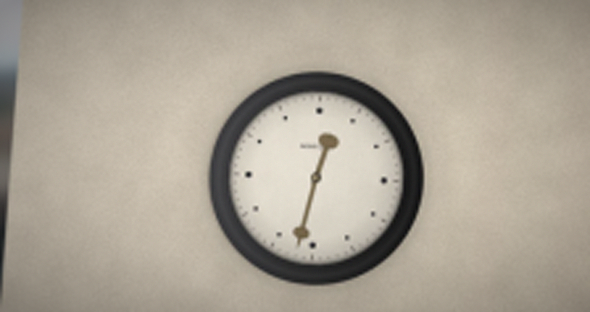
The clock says 12:32
